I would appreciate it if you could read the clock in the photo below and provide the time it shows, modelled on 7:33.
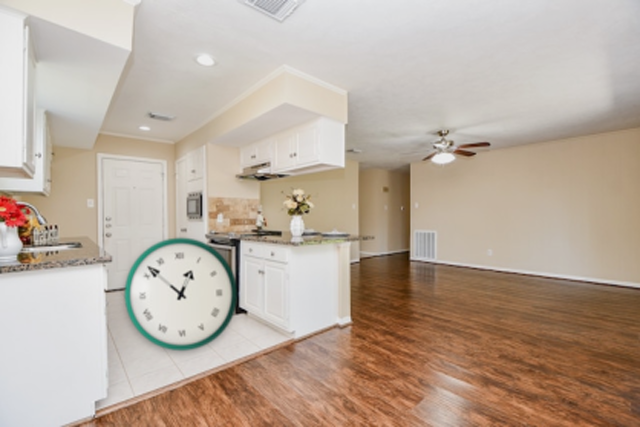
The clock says 12:52
